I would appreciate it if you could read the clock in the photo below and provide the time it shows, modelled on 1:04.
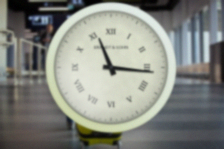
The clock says 11:16
